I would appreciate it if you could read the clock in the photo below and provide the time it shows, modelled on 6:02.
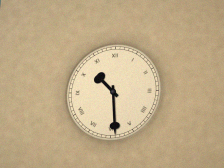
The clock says 10:29
